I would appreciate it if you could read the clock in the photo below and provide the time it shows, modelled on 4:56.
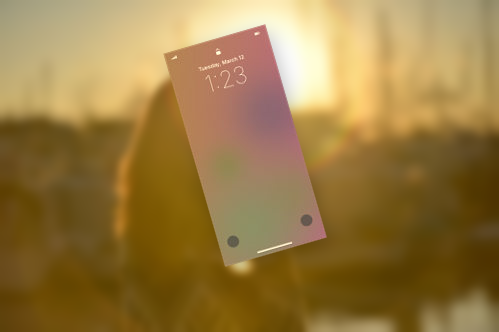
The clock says 1:23
